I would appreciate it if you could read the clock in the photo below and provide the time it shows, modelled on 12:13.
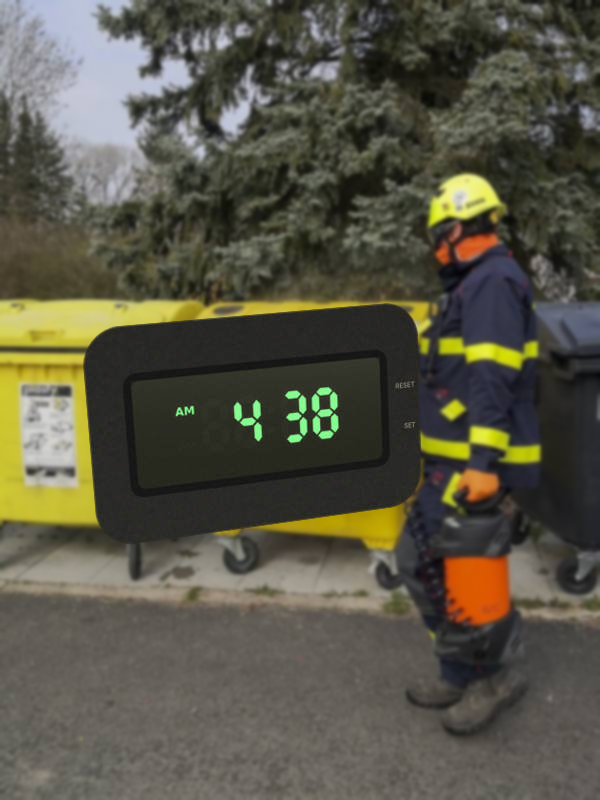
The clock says 4:38
